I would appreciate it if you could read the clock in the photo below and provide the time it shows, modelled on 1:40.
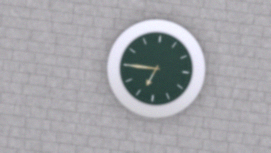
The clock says 6:45
